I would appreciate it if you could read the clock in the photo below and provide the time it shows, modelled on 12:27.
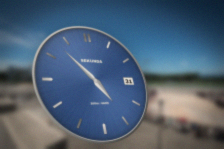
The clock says 4:53
